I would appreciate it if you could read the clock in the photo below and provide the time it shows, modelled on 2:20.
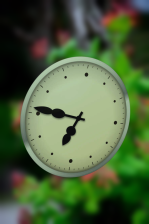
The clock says 6:46
